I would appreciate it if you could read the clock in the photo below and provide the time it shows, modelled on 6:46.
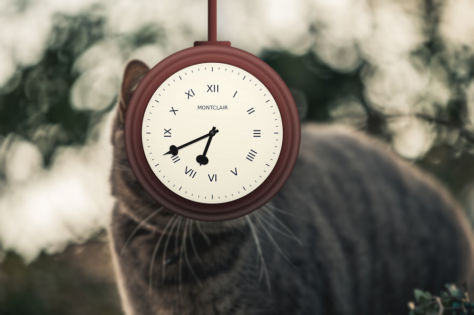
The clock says 6:41
